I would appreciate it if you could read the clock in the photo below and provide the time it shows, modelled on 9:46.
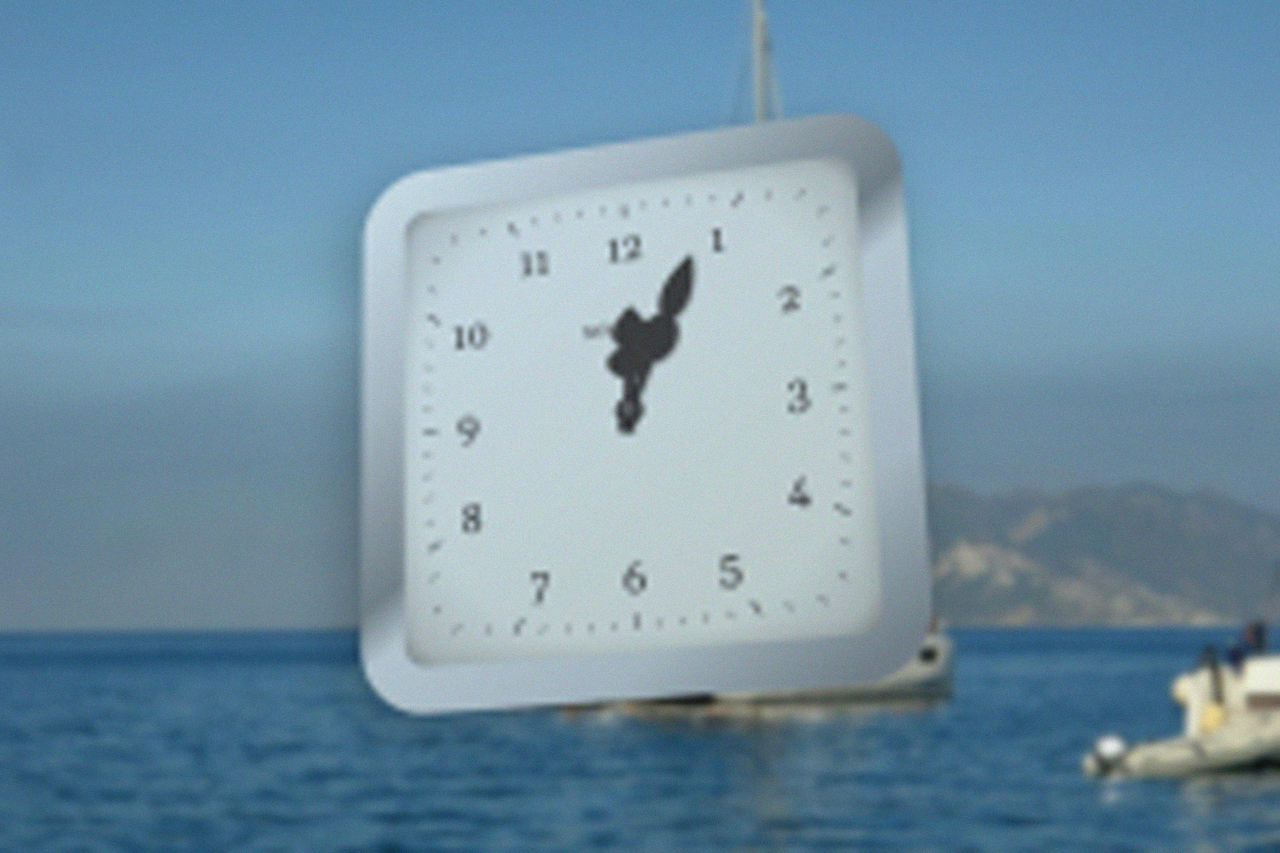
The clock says 12:04
